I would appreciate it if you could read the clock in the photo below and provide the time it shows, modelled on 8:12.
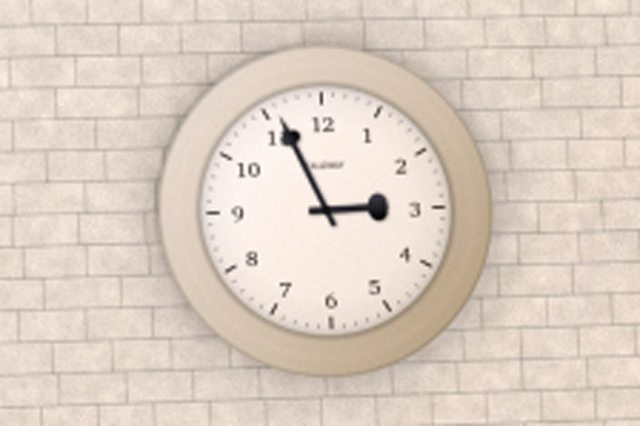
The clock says 2:56
